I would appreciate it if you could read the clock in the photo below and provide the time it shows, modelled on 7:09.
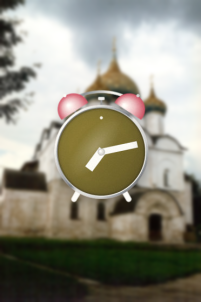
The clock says 7:13
